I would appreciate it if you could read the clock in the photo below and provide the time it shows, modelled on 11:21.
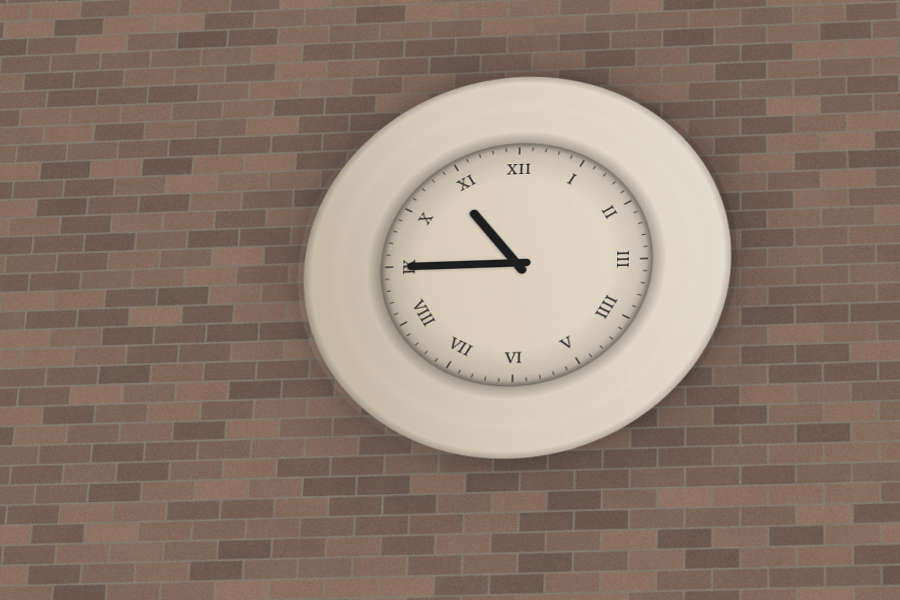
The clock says 10:45
